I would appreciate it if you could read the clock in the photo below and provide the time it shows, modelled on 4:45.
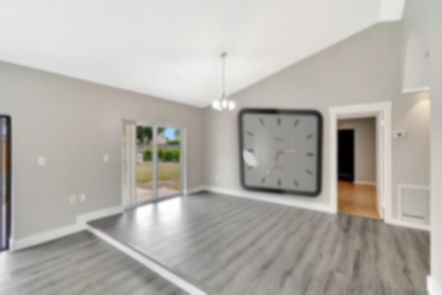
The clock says 2:35
